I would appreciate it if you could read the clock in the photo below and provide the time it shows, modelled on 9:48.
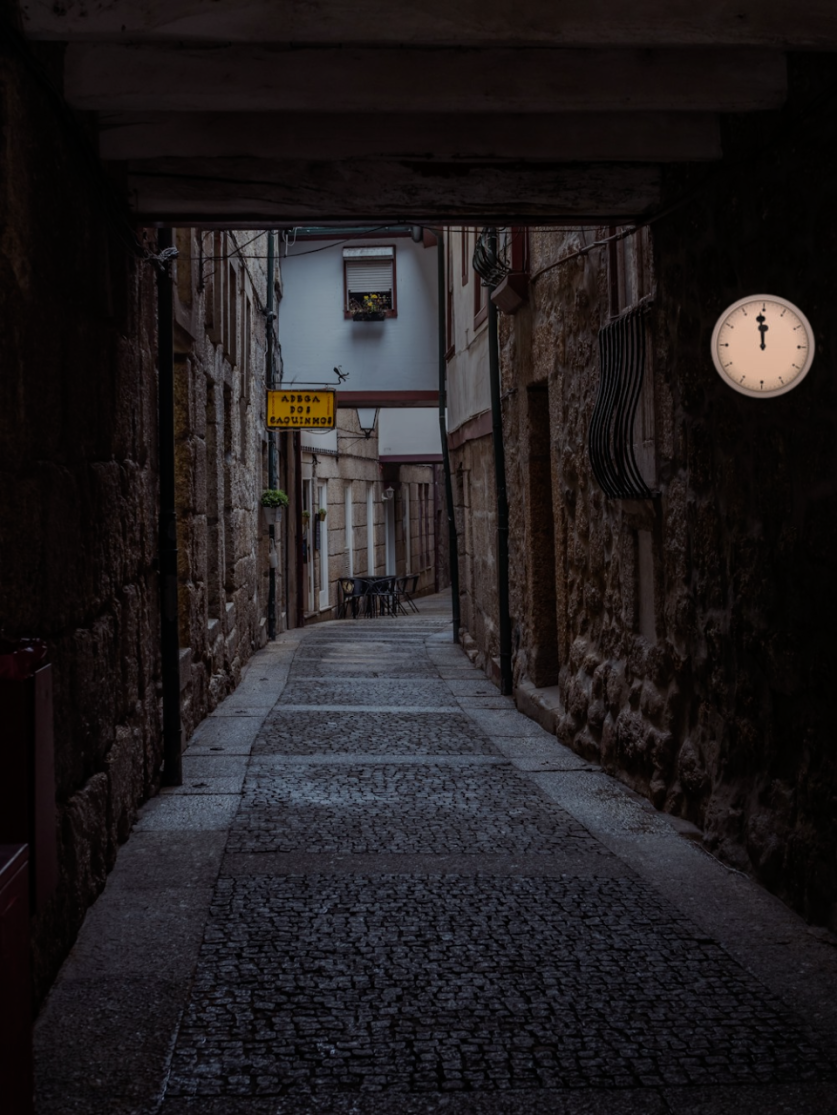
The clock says 11:59
